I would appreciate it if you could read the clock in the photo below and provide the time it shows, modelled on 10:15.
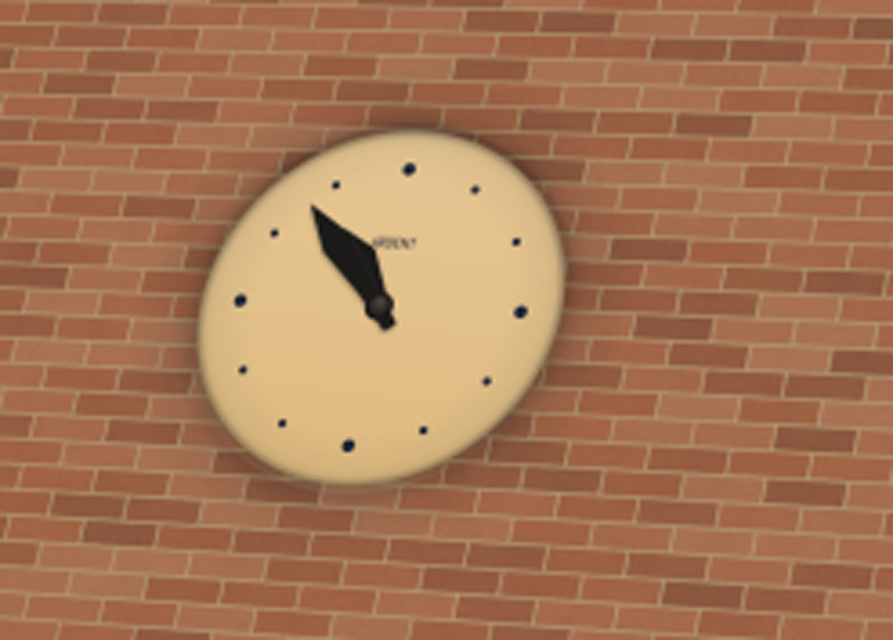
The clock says 10:53
